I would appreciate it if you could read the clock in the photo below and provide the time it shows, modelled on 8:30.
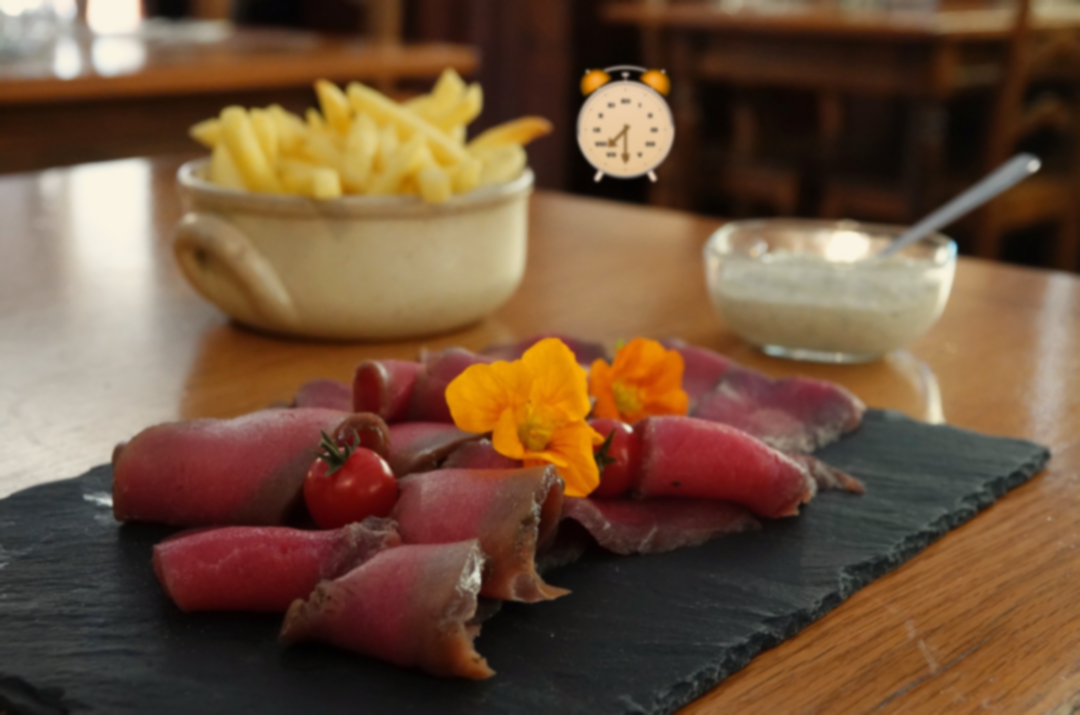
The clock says 7:30
